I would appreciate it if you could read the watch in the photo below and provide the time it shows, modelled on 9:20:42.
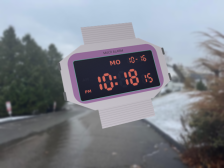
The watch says 10:18:15
